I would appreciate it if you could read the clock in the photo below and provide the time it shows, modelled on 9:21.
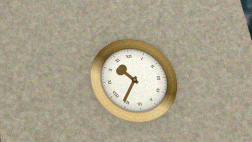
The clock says 10:36
